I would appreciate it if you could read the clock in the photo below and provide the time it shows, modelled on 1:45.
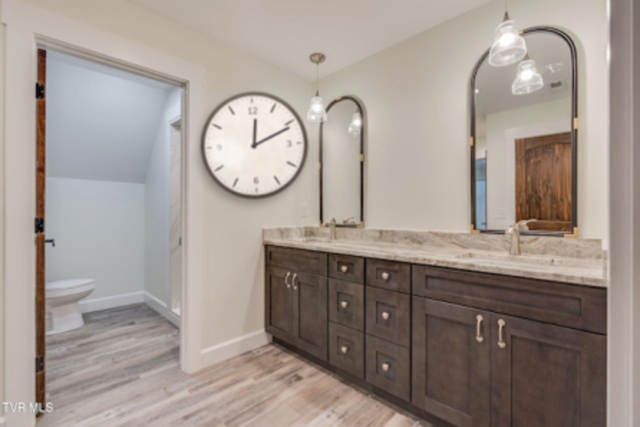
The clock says 12:11
